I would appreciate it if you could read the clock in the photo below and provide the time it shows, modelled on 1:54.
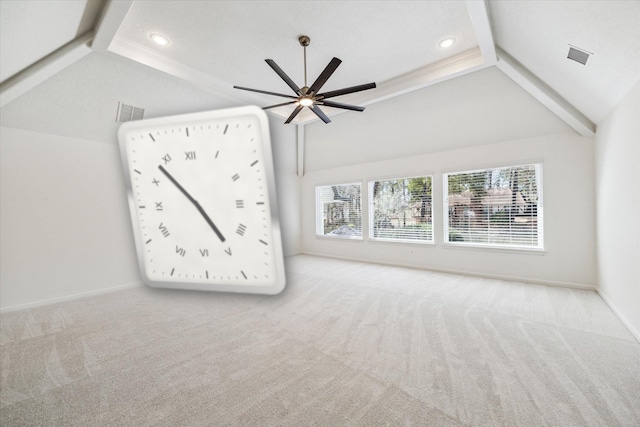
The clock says 4:53
